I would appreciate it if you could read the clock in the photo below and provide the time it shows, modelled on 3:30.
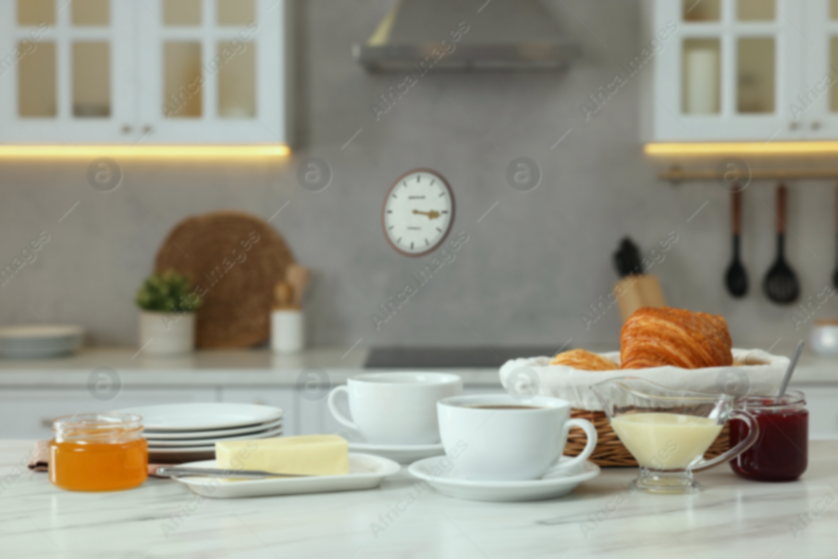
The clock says 3:16
